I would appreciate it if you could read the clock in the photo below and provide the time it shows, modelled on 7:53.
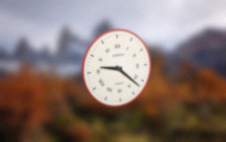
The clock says 9:22
